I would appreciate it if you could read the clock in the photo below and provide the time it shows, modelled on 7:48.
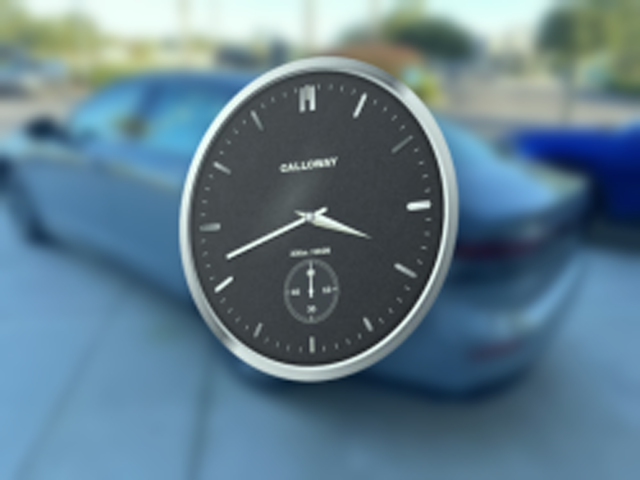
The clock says 3:42
